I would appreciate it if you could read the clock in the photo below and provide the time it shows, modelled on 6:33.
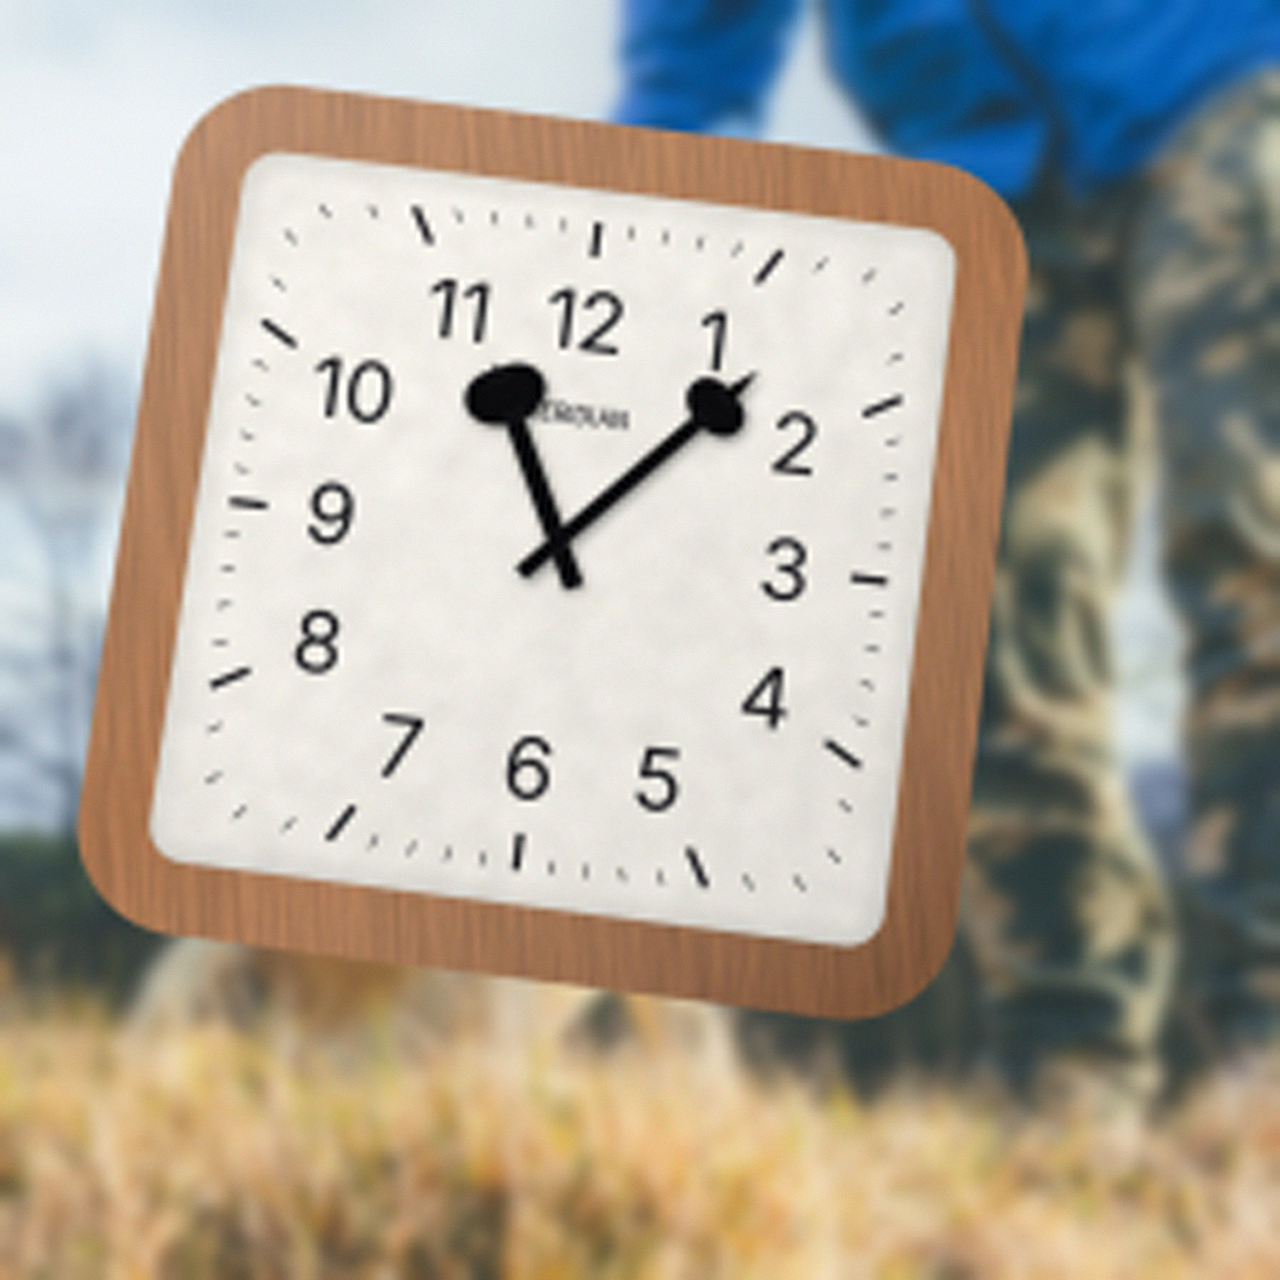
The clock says 11:07
